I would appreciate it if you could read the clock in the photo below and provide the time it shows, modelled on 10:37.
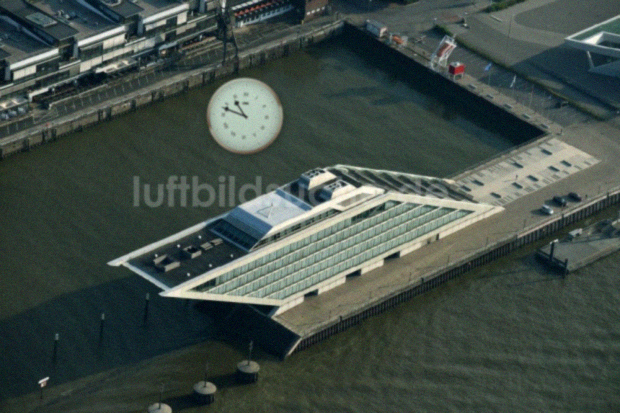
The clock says 10:48
